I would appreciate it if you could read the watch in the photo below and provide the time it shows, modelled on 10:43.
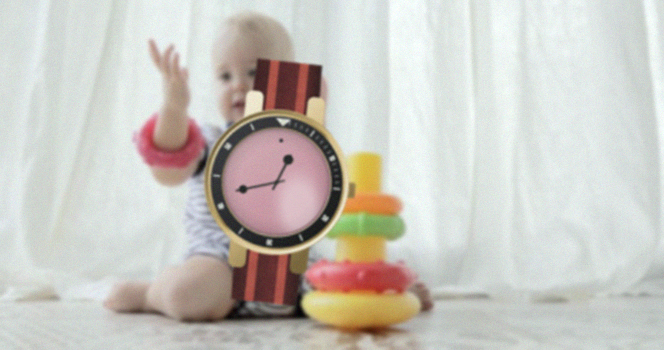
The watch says 12:42
